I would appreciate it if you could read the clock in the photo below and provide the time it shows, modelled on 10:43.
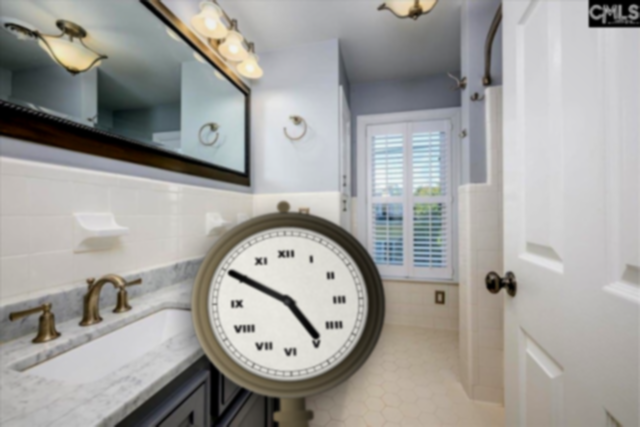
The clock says 4:50
